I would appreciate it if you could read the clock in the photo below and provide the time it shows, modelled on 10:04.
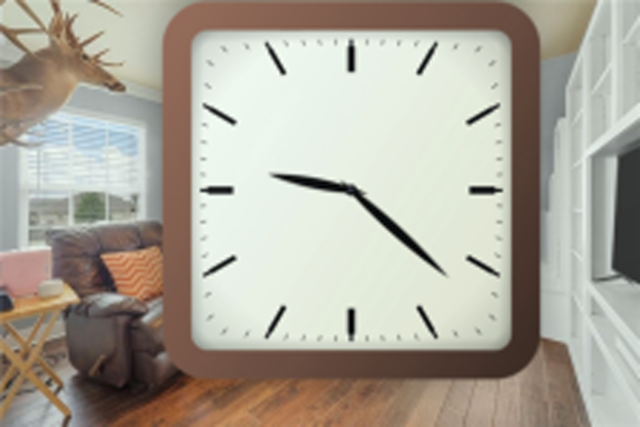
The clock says 9:22
